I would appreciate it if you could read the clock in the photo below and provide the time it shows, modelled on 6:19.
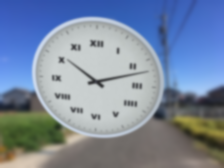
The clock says 10:12
